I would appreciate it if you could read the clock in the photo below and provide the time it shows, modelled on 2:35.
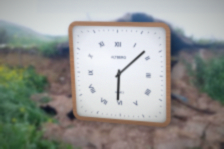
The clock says 6:08
